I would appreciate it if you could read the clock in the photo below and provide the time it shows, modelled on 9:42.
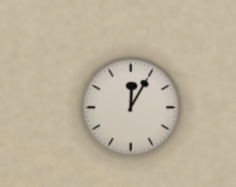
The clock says 12:05
